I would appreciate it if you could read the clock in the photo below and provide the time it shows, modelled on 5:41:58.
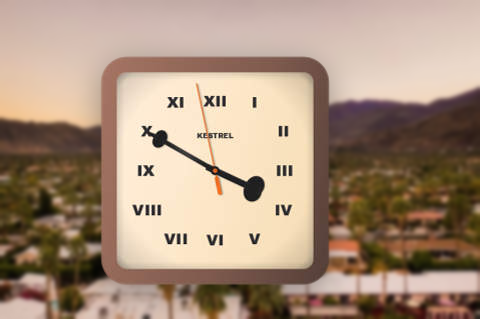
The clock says 3:49:58
